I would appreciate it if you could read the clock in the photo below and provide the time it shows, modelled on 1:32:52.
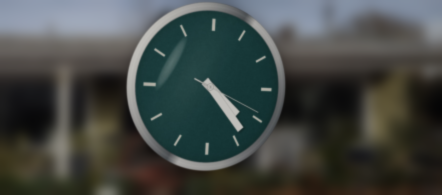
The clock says 4:23:19
